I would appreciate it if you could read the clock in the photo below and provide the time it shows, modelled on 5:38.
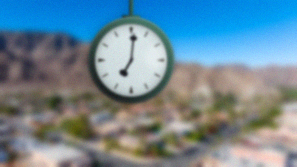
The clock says 7:01
